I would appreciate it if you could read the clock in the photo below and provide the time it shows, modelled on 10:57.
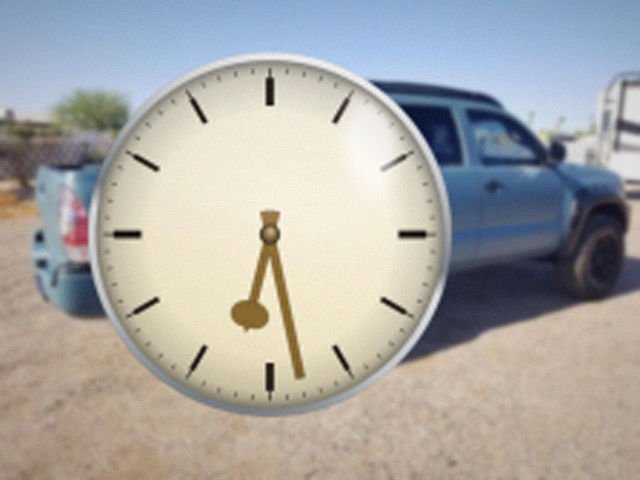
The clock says 6:28
